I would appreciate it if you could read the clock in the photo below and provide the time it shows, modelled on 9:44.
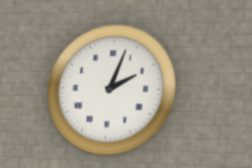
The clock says 2:03
